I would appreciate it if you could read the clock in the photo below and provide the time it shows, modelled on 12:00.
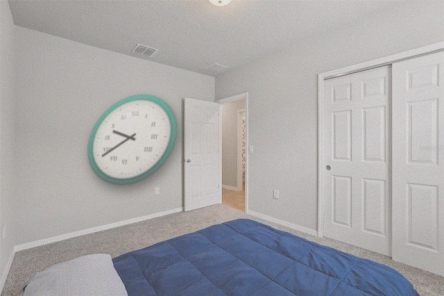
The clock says 9:39
